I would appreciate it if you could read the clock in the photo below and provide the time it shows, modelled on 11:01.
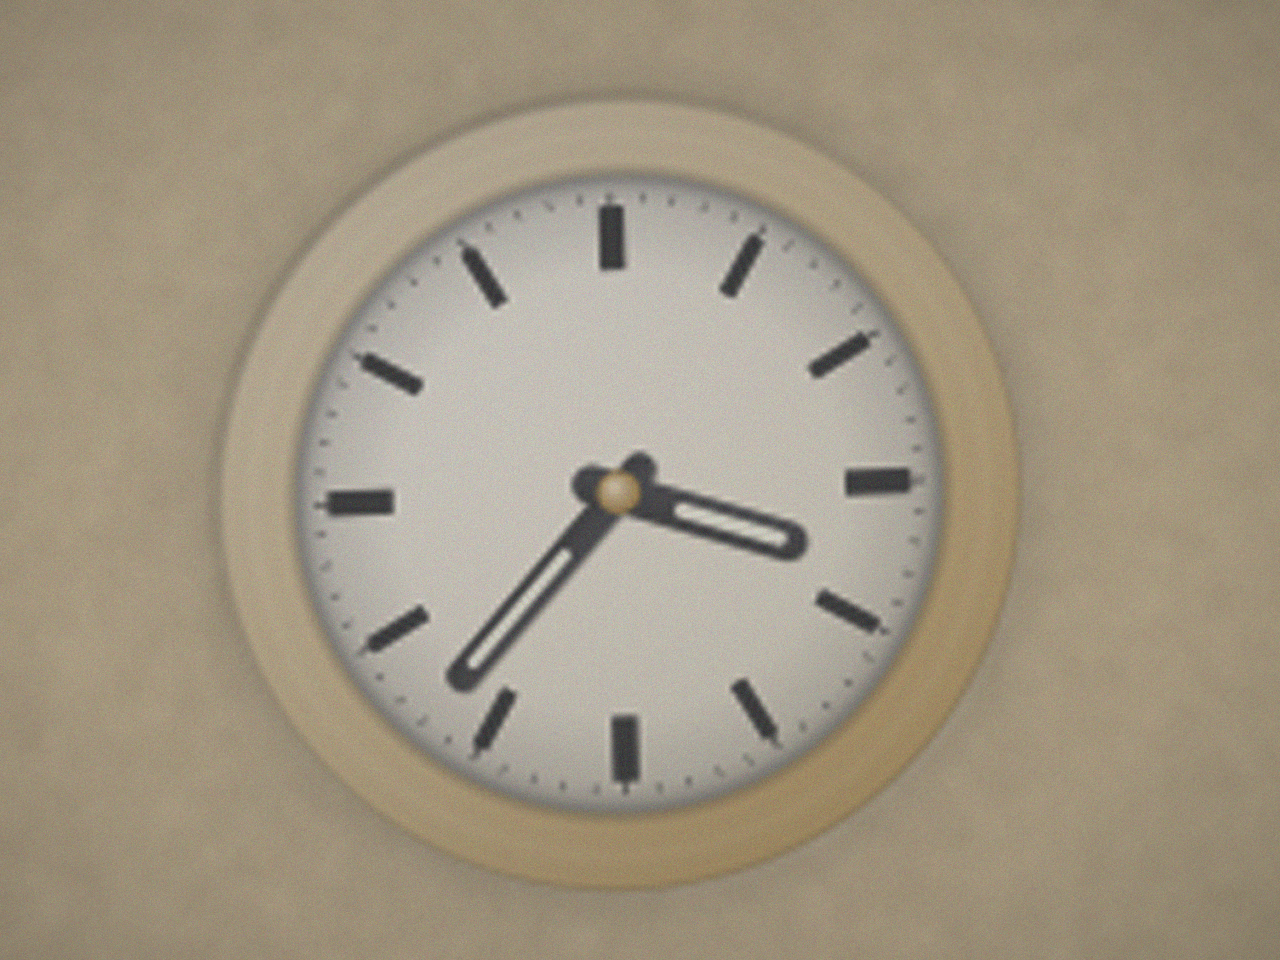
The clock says 3:37
